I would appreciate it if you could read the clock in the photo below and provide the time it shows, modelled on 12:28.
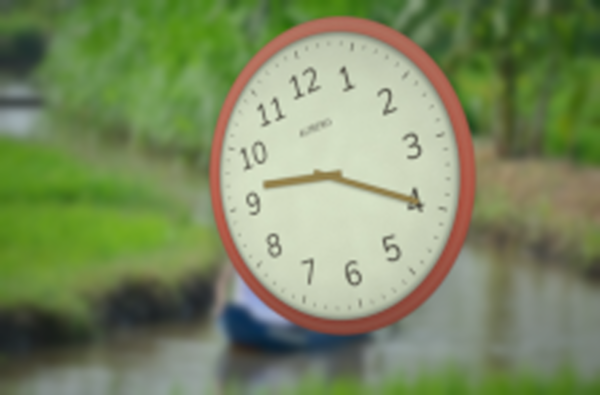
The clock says 9:20
